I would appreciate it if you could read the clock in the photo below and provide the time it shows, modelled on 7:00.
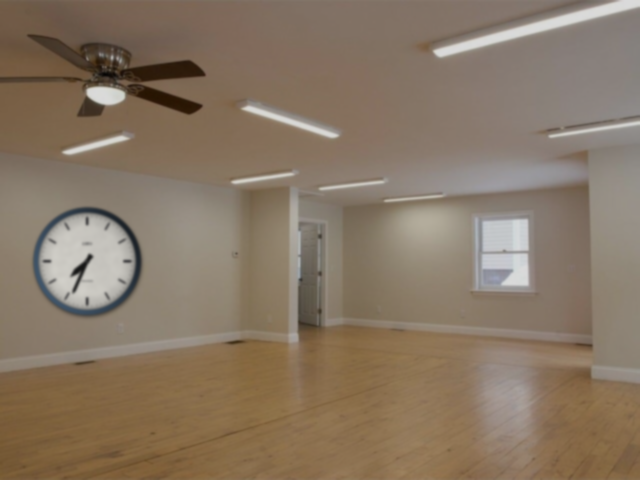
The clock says 7:34
